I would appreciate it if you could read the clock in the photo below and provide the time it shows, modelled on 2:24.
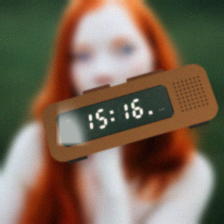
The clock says 15:16
